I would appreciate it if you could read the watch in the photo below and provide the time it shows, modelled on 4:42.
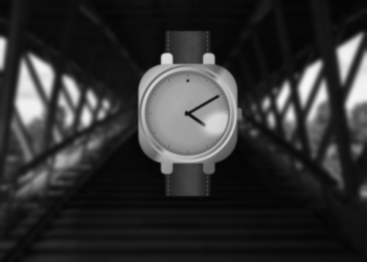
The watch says 4:10
